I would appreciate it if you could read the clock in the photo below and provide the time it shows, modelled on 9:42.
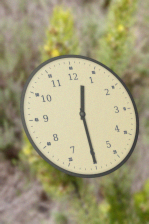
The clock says 12:30
